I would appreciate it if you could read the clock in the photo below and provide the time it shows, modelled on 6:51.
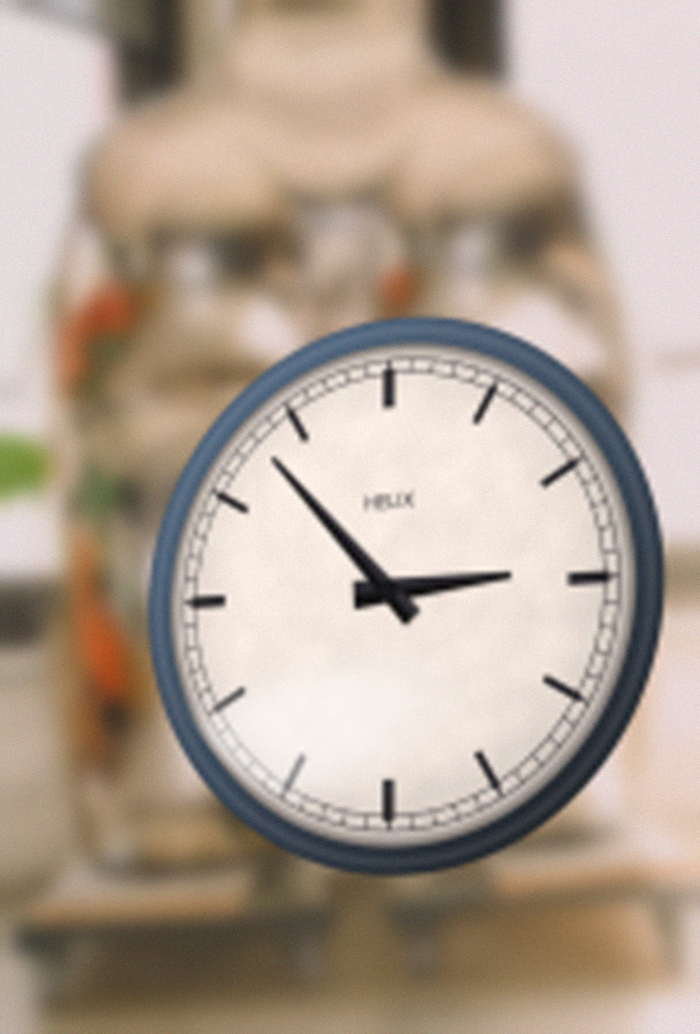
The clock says 2:53
